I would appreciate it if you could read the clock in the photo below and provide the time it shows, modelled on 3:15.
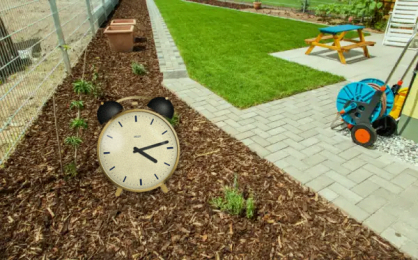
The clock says 4:13
